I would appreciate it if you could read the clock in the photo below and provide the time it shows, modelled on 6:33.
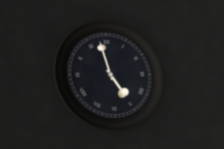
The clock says 4:58
